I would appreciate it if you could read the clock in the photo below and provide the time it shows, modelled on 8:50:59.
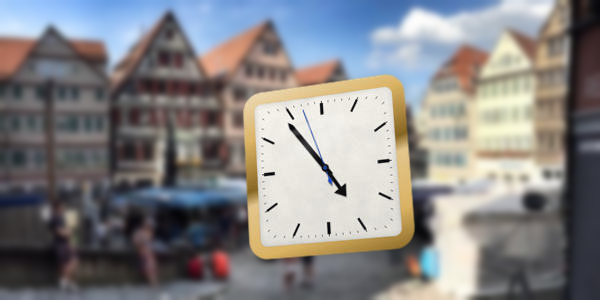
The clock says 4:53:57
